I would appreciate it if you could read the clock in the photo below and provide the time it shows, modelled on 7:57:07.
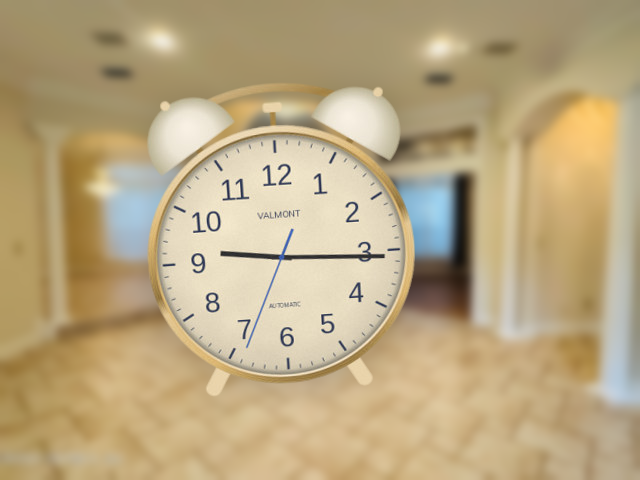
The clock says 9:15:34
